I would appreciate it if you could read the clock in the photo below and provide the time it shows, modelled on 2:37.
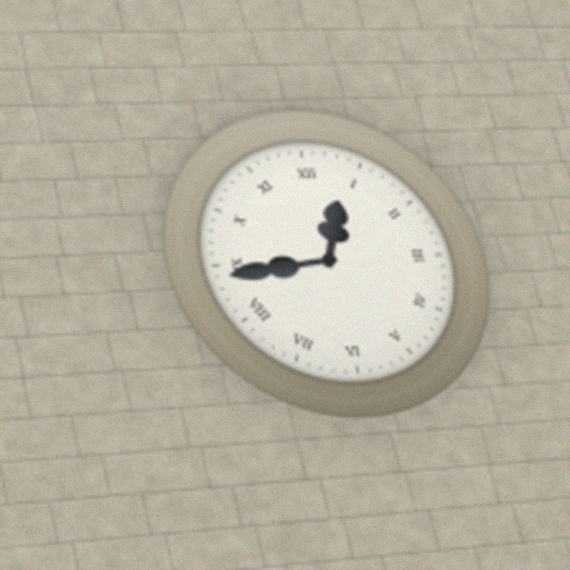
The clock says 12:44
